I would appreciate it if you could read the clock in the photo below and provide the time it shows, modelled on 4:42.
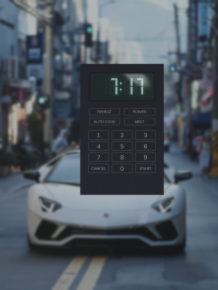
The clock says 7:17
